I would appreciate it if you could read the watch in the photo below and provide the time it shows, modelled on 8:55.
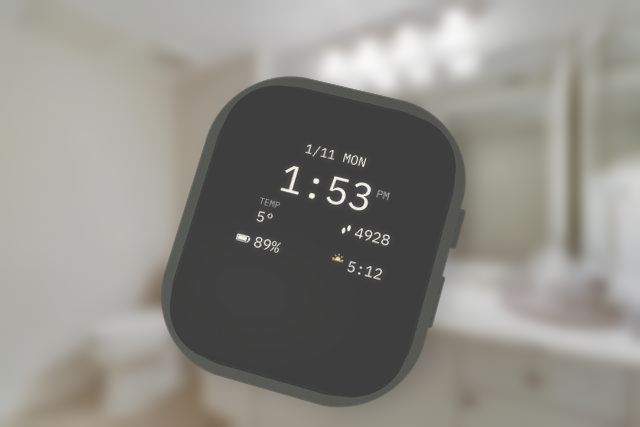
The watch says 1:53
